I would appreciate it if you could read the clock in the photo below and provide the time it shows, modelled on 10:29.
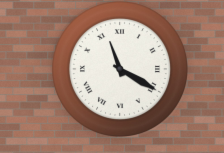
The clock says 11:20
